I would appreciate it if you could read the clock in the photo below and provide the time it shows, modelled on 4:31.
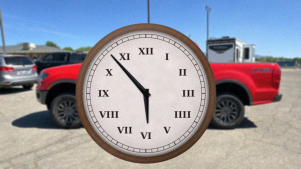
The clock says 5:53
